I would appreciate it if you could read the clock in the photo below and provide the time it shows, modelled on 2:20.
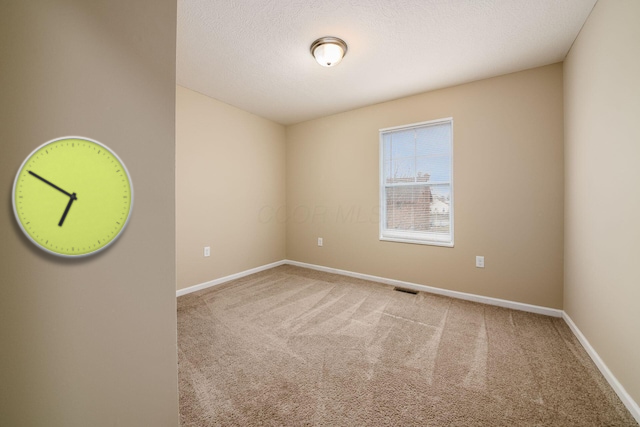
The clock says 6:50
